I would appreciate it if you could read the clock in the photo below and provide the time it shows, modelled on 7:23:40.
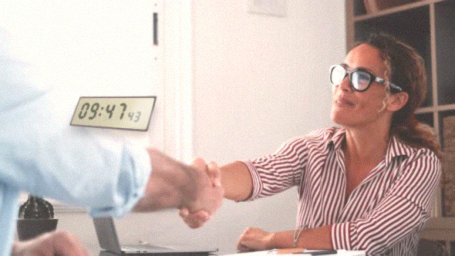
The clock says 9:47:43
